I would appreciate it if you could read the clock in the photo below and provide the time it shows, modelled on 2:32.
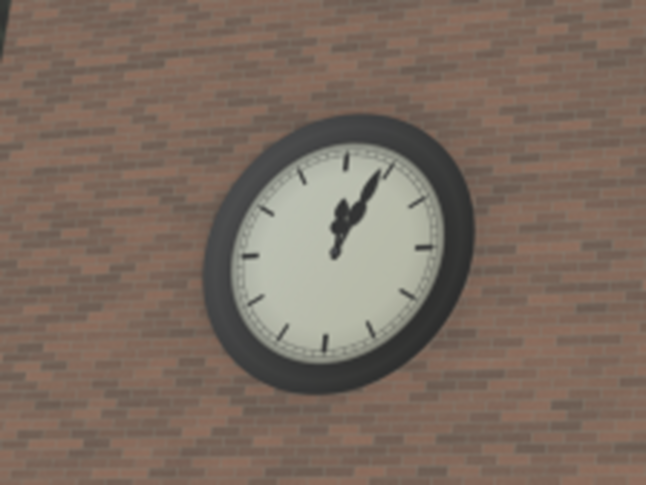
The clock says 12:04
